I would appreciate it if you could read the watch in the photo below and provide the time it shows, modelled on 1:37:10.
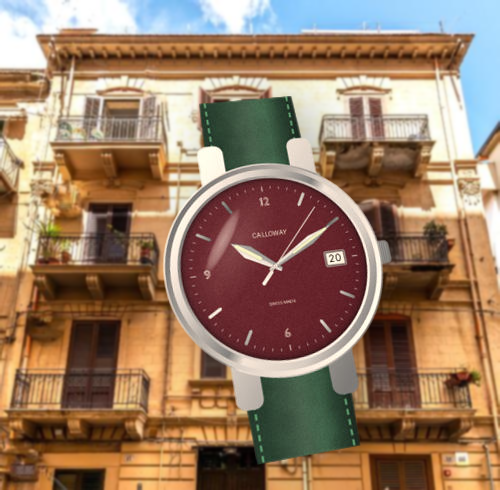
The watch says 10:10:07
